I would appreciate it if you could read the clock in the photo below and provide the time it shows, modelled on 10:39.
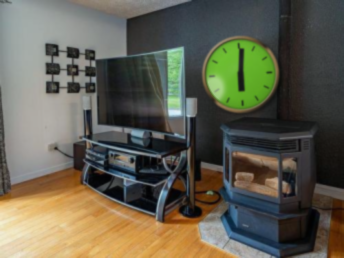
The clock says 6:01
